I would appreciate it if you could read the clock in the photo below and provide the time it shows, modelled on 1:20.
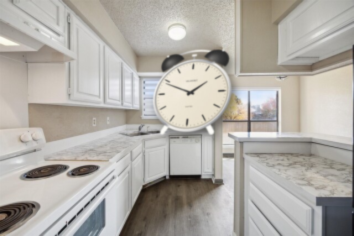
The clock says 1:49
